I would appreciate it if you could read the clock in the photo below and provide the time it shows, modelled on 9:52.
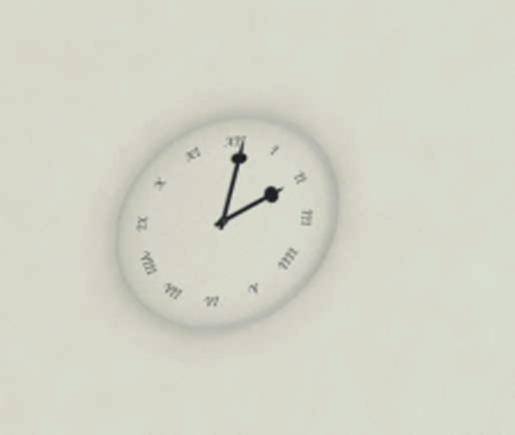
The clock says 2:01
